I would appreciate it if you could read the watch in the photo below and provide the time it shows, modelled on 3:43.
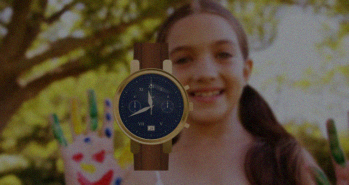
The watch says 11:41
